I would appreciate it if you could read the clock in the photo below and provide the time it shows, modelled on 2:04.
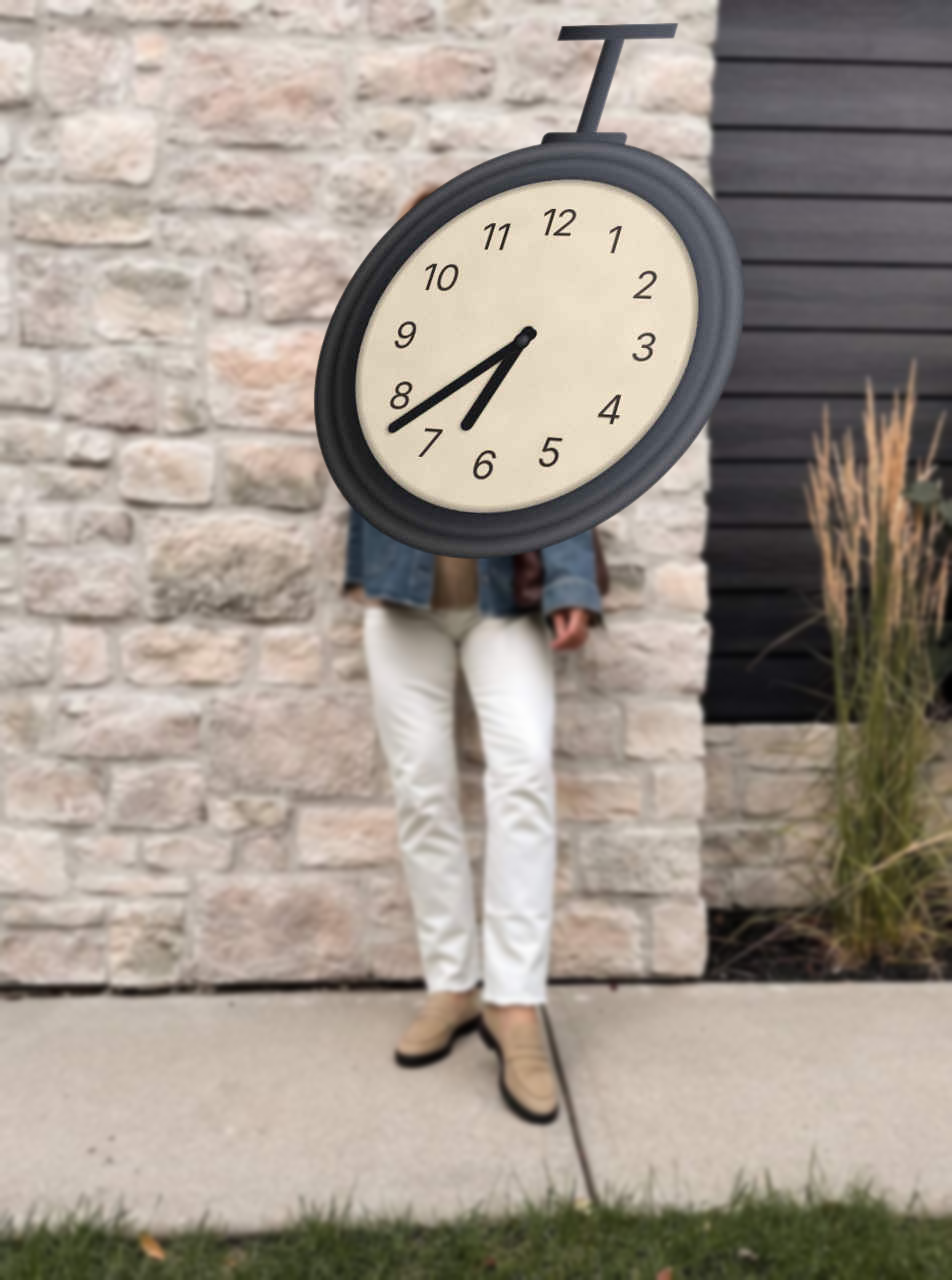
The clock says 6:38
